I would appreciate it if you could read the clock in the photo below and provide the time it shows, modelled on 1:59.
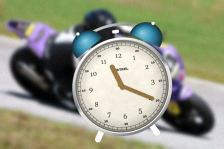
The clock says 11:20
